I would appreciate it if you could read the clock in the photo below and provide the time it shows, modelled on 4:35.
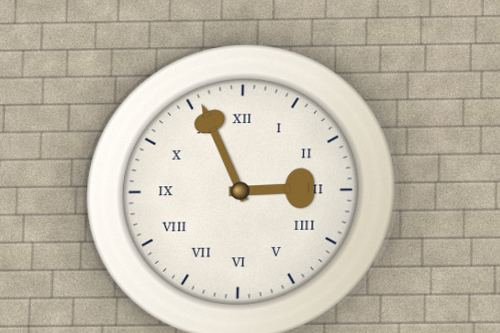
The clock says 2:56
